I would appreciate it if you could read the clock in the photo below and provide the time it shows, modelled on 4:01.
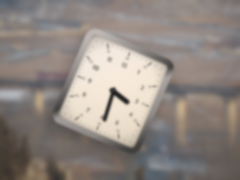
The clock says 3:29
